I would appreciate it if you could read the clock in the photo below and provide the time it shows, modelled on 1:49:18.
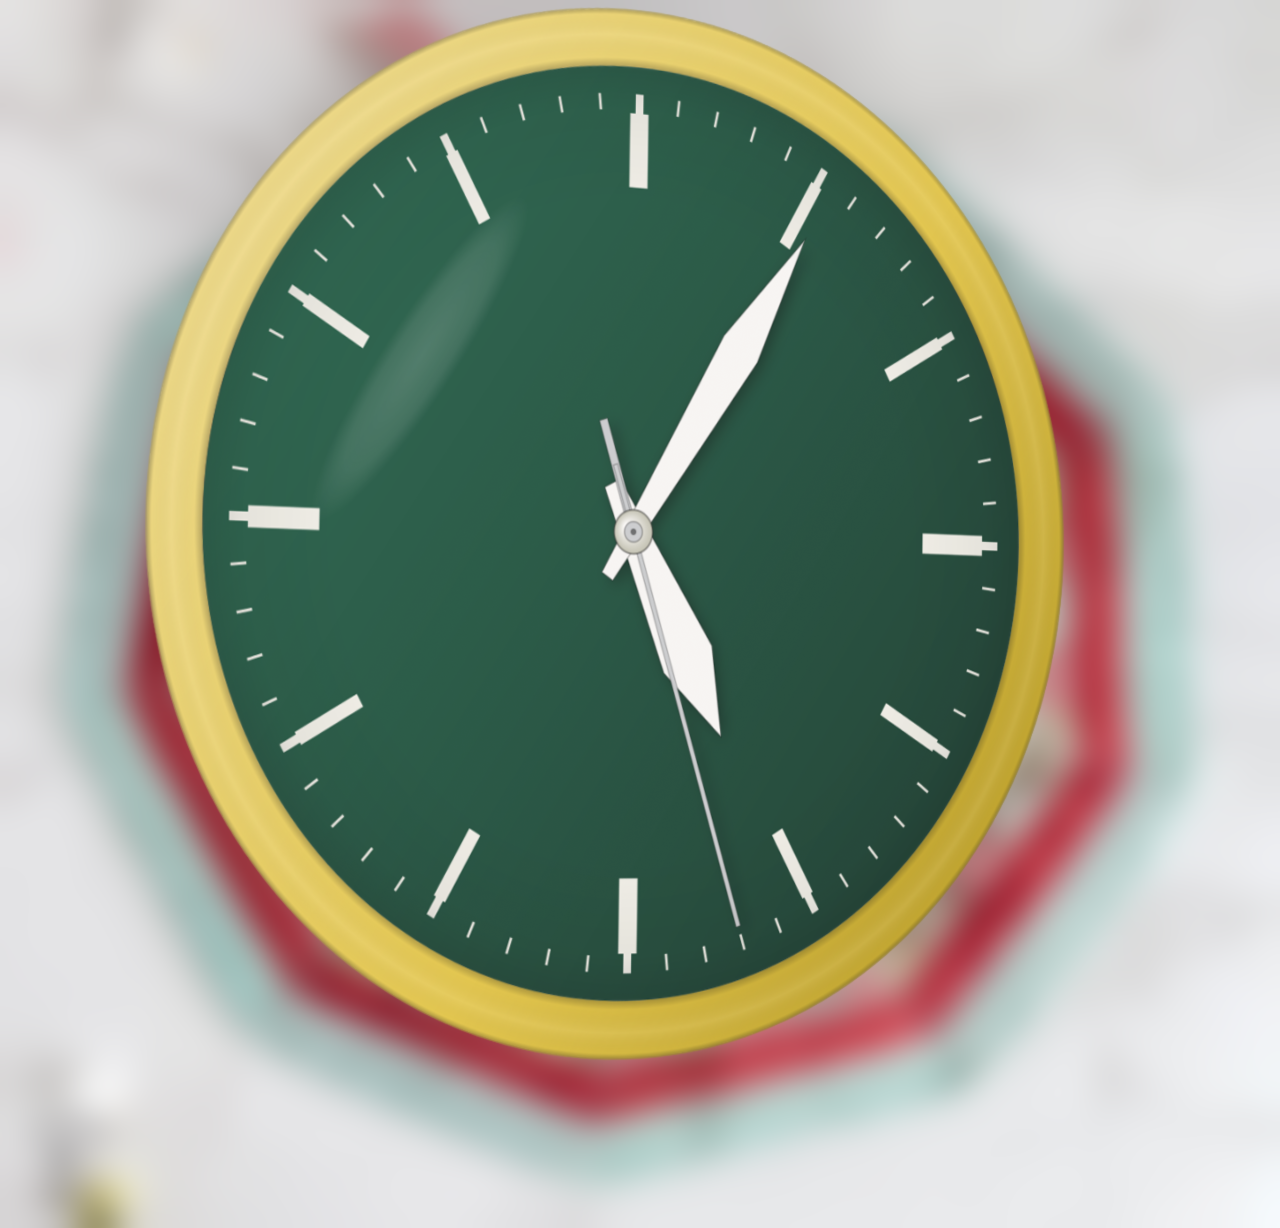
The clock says 5:05:27
